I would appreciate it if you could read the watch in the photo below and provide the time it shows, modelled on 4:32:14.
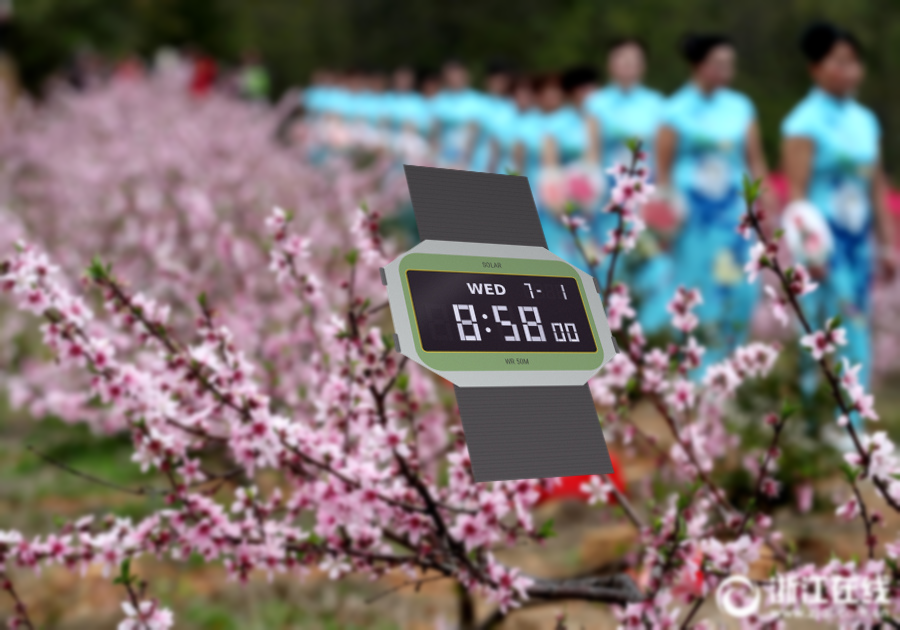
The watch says 8:58:00
